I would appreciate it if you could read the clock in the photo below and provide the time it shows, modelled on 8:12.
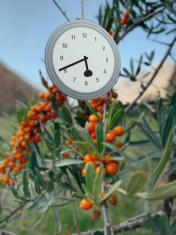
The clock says 5:41
